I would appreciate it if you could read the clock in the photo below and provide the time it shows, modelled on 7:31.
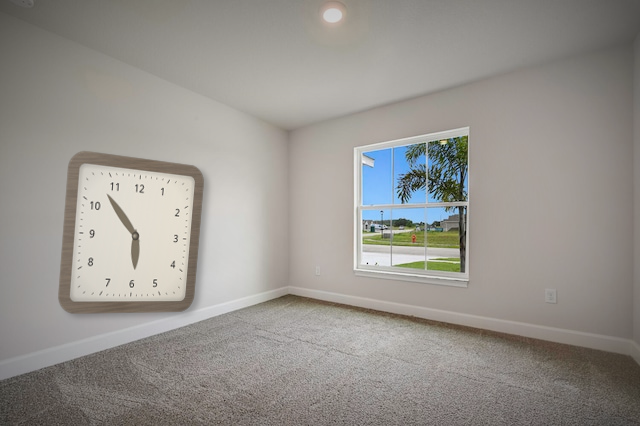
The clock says 5:53
